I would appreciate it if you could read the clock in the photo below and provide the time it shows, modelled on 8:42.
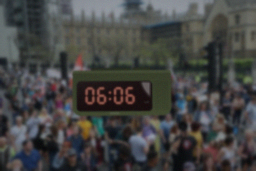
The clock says 6:06
